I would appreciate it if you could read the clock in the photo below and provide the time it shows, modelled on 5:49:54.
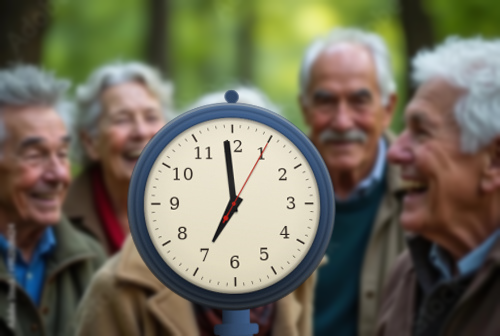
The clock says 6:59:05
